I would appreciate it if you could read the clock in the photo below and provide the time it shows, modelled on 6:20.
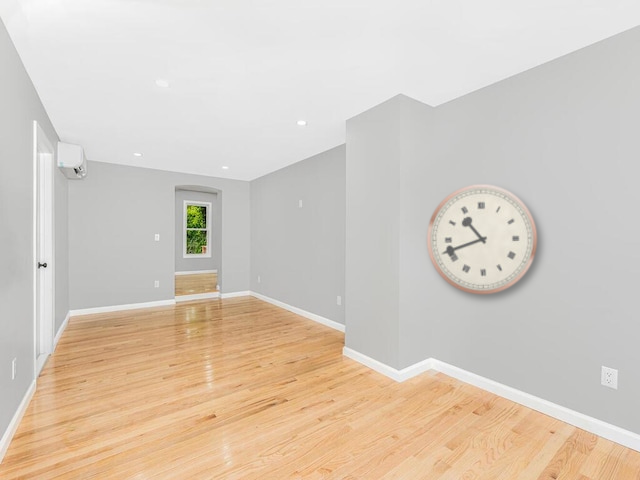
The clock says 10:42
